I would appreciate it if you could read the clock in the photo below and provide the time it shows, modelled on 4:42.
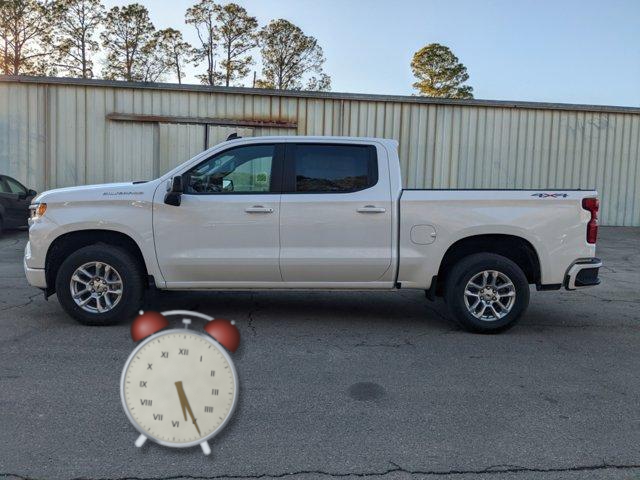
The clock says 5:25
